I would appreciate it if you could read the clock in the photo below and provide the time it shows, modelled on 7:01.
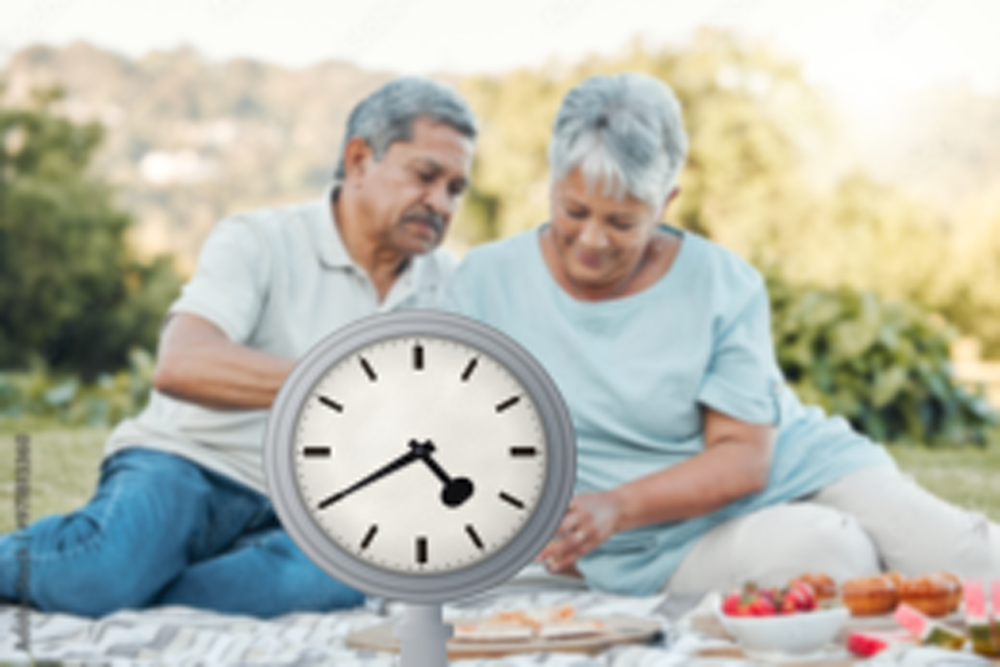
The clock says 4:40
